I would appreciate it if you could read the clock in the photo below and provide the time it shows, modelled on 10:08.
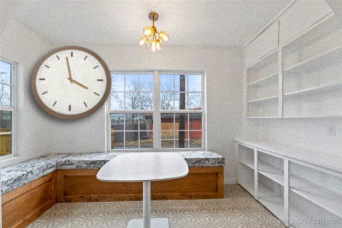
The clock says 3:58
